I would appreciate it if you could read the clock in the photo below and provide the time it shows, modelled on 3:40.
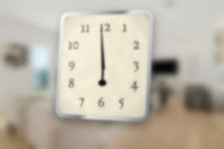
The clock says 5:59
